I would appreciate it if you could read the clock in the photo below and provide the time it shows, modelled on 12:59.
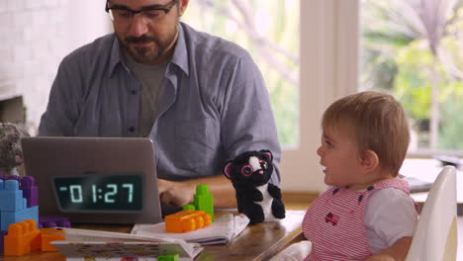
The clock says 1:27
